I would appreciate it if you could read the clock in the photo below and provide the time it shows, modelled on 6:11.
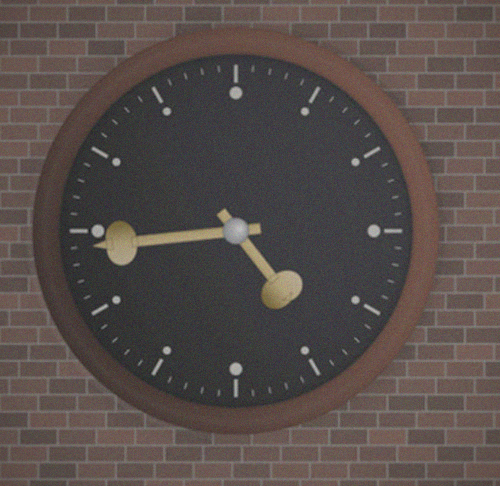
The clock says 4:44
